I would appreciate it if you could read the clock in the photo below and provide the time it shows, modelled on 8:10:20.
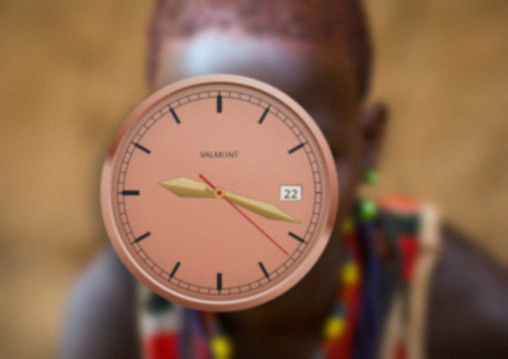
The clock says 9:18:22
